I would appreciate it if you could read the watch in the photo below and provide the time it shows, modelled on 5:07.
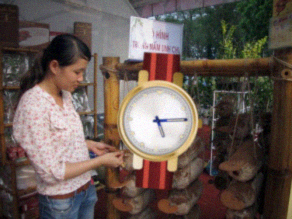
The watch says 5:14
